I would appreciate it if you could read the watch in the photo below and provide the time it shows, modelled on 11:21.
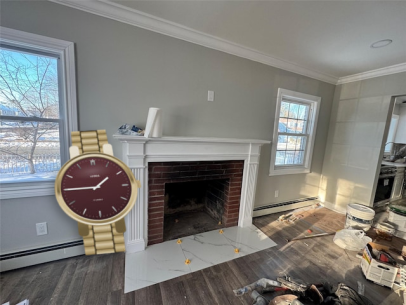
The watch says 1:45
